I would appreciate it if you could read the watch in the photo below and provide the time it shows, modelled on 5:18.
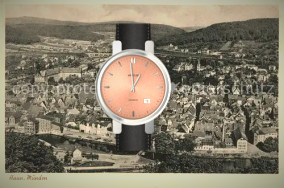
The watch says 12:59
